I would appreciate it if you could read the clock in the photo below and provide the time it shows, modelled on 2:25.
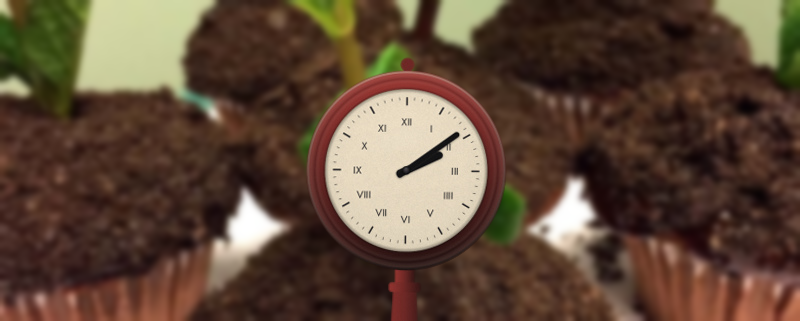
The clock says 2:09
